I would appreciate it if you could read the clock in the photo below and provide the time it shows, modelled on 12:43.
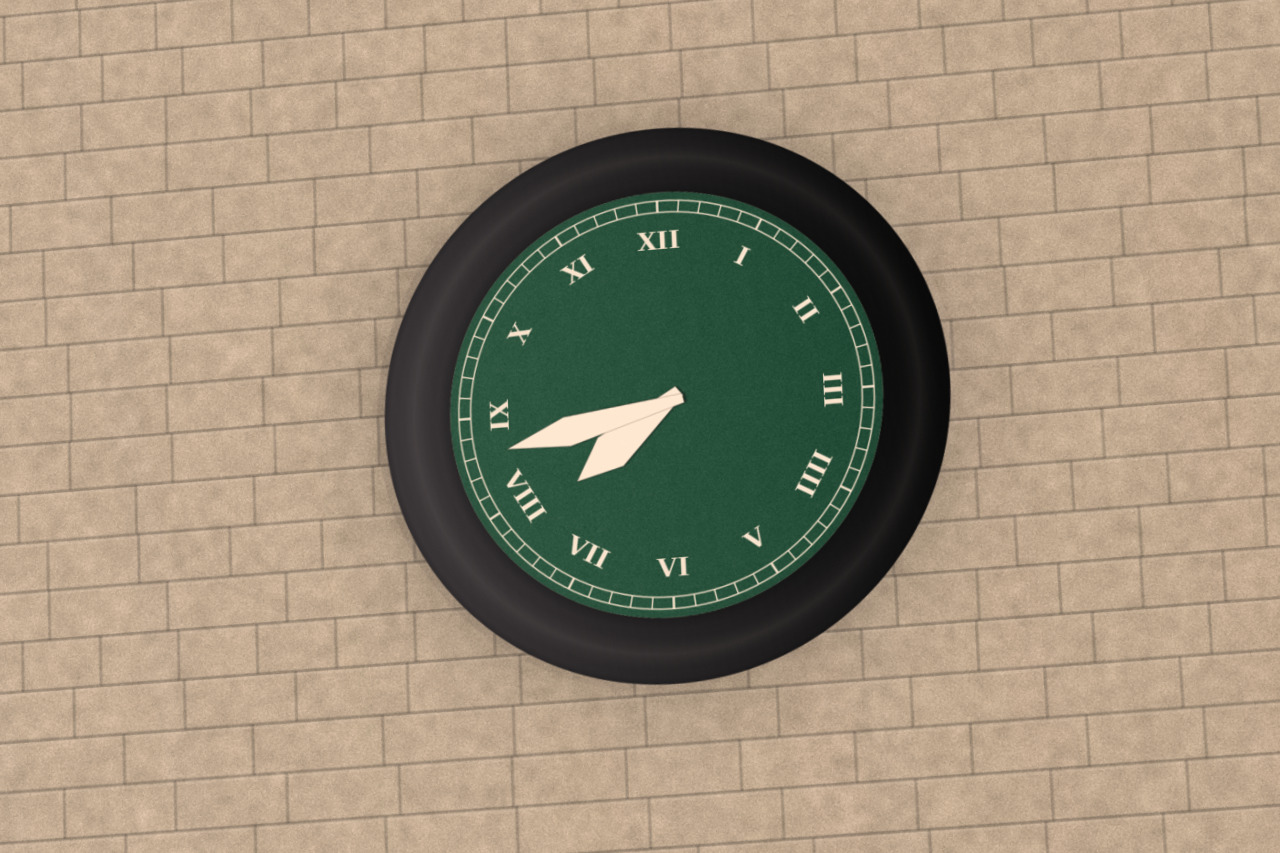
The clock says 7:43
